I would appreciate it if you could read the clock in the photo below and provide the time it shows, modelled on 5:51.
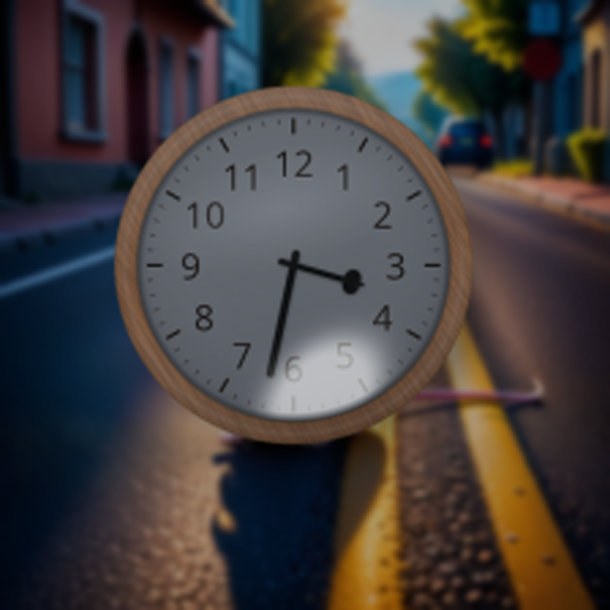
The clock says 3:32
